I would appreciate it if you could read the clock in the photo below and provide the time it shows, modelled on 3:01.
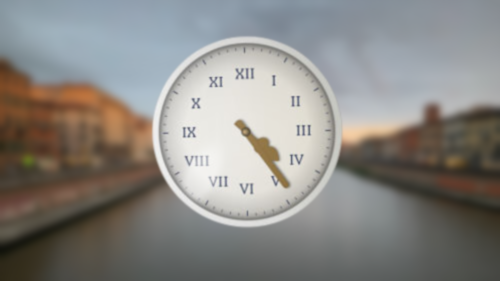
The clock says 4:24
